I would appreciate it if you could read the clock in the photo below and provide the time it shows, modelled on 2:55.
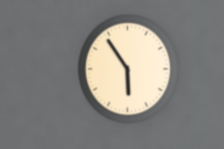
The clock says 5:54
